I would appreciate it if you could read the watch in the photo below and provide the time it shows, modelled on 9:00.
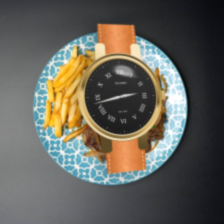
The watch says 2:43
